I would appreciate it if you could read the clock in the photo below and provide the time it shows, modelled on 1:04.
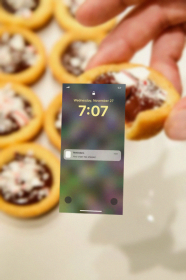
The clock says 7:07
